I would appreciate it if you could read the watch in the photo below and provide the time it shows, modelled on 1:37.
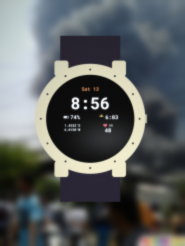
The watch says 8:56
